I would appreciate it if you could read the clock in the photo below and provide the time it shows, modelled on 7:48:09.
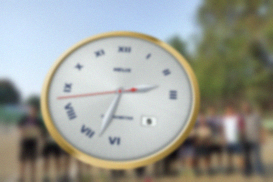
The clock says 2:32:43
